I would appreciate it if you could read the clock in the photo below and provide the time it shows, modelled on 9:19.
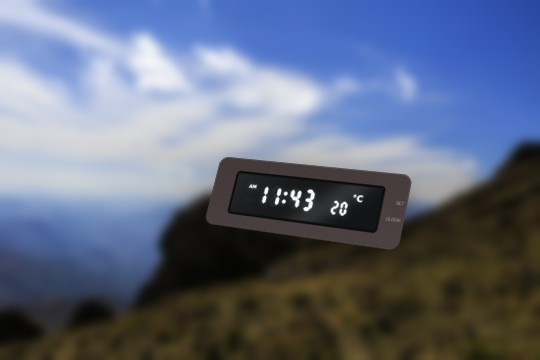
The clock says 11:43
